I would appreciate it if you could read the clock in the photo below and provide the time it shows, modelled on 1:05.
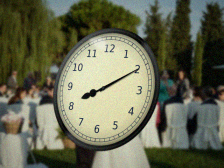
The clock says 8:10
